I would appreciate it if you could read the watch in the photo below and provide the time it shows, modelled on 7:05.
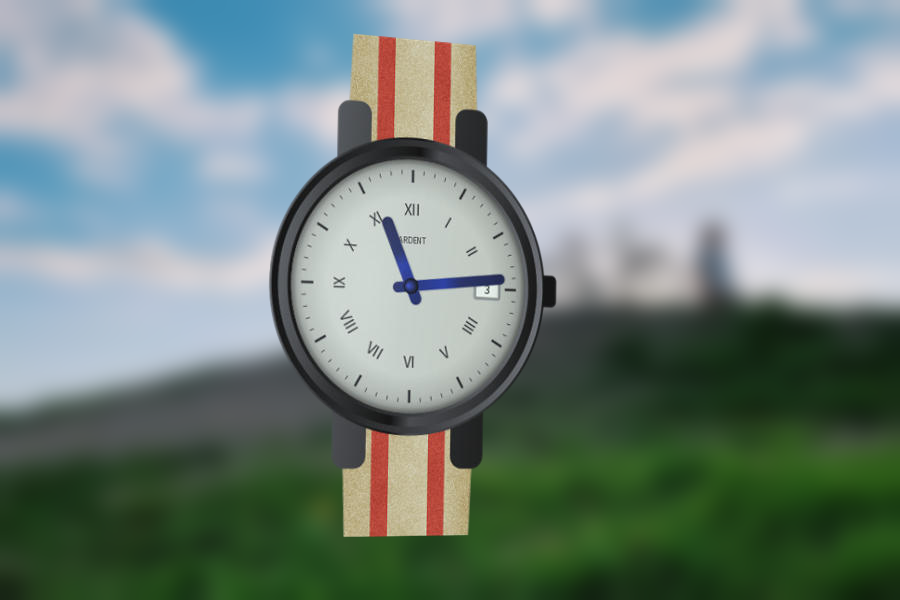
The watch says 11:14
